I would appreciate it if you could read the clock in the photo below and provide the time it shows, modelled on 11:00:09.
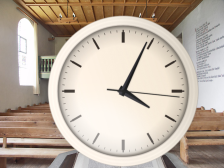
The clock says 4:04:16
